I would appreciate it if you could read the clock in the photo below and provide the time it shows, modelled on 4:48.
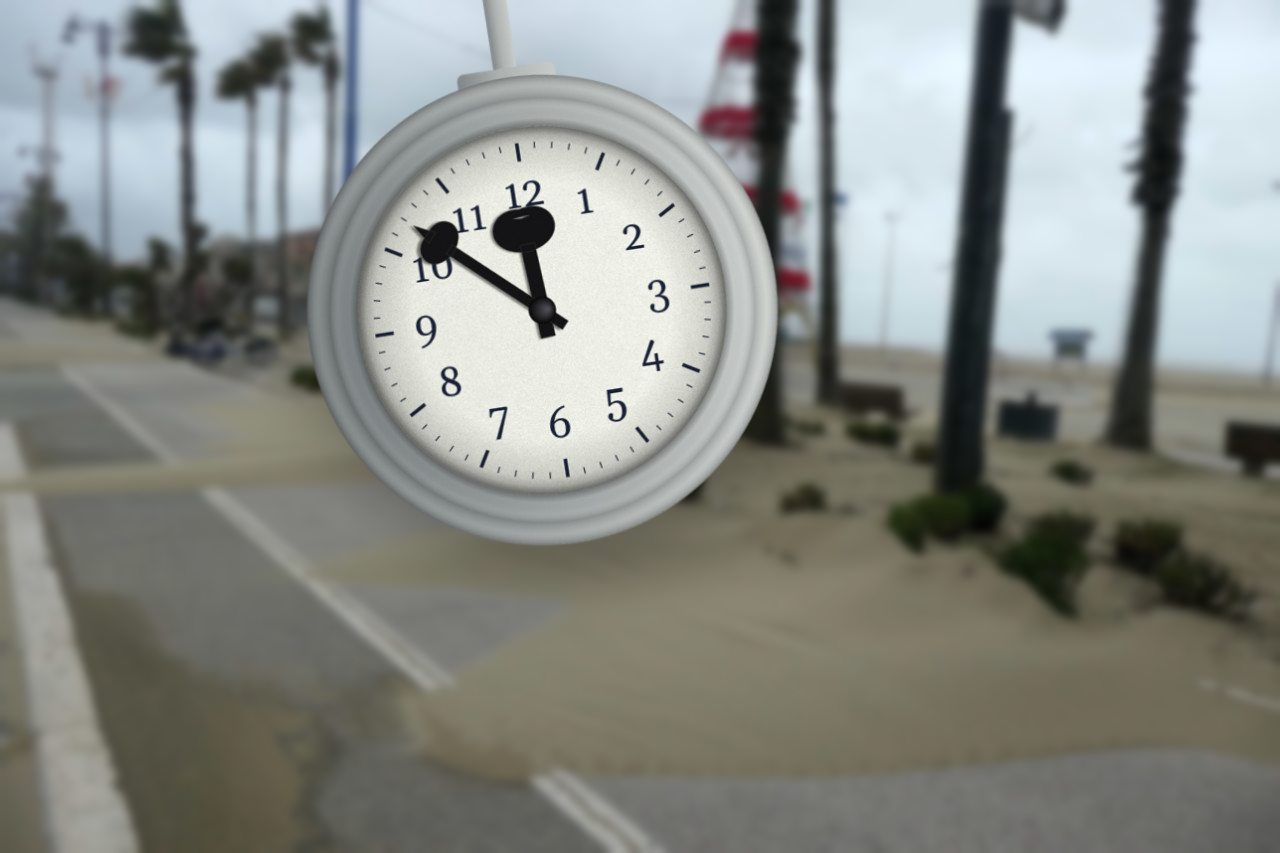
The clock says 11:52
